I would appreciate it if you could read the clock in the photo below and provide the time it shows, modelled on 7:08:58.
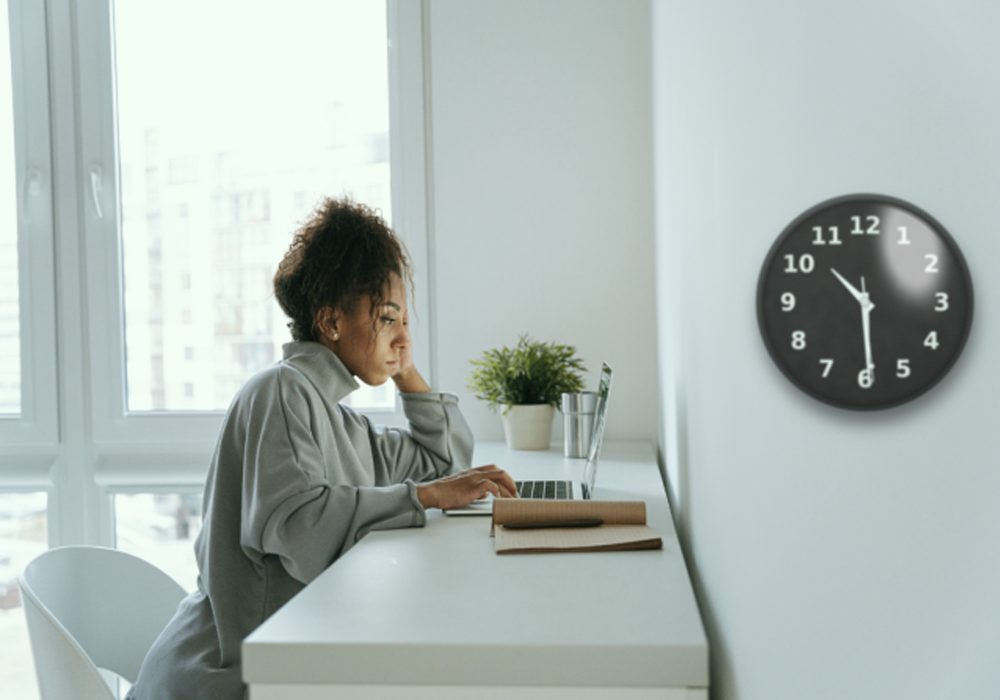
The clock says 10:29:29
